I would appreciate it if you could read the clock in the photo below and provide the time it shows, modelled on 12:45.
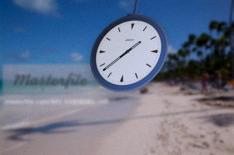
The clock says 1:38
